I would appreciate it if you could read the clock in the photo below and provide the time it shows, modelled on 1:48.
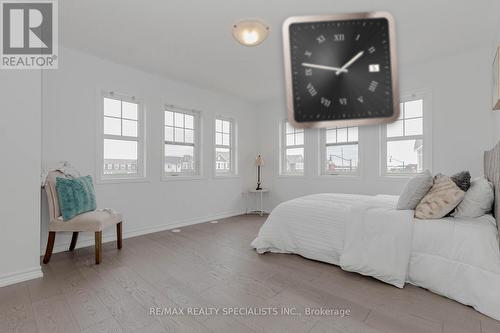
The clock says 1:47
